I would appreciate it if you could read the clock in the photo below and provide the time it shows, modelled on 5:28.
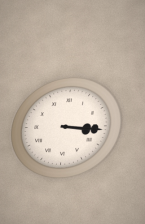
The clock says 3:16
